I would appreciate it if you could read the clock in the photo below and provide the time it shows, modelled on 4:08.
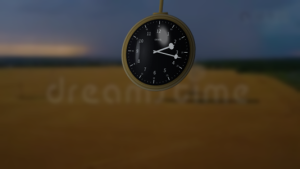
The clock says 2:17
